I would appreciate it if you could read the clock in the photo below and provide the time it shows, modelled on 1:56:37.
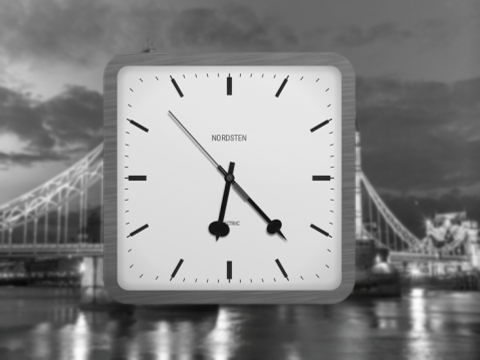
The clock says 6:22:53
